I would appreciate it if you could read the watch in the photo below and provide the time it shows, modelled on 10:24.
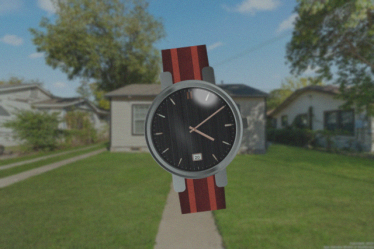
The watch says 4:10
